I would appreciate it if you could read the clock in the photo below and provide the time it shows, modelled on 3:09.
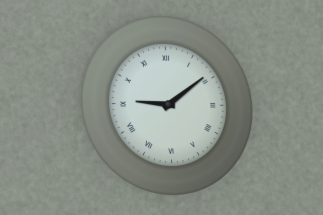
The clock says 9:09
